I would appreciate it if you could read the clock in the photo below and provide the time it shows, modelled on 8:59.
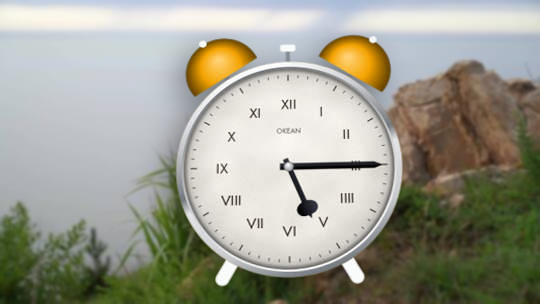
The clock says 5:15
